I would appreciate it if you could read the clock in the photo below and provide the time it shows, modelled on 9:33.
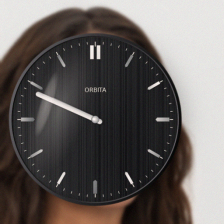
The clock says 9:49
